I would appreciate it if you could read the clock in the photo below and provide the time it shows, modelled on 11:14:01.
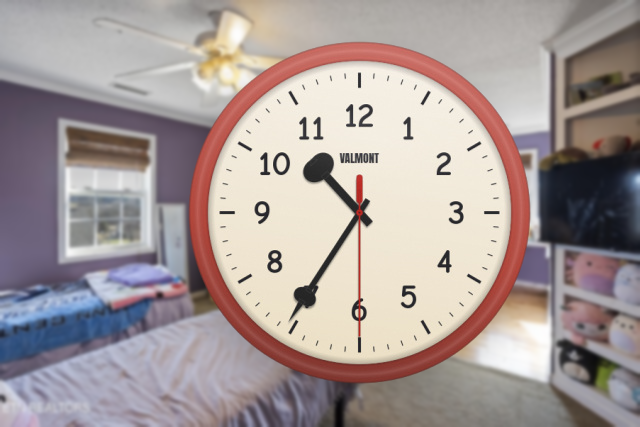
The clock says 10:35:30
